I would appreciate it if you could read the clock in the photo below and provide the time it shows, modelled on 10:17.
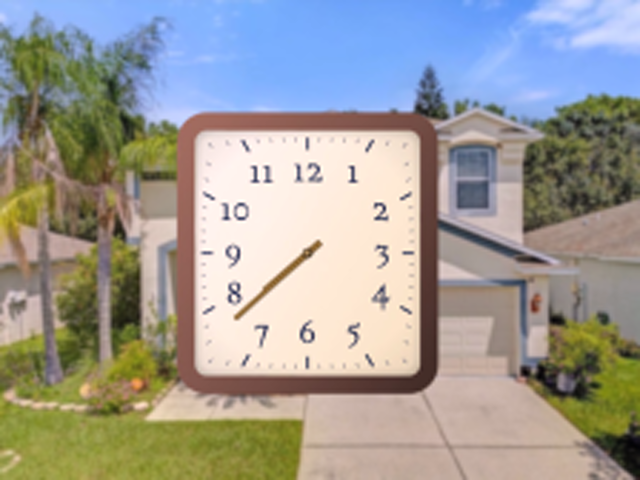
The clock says 7:38
